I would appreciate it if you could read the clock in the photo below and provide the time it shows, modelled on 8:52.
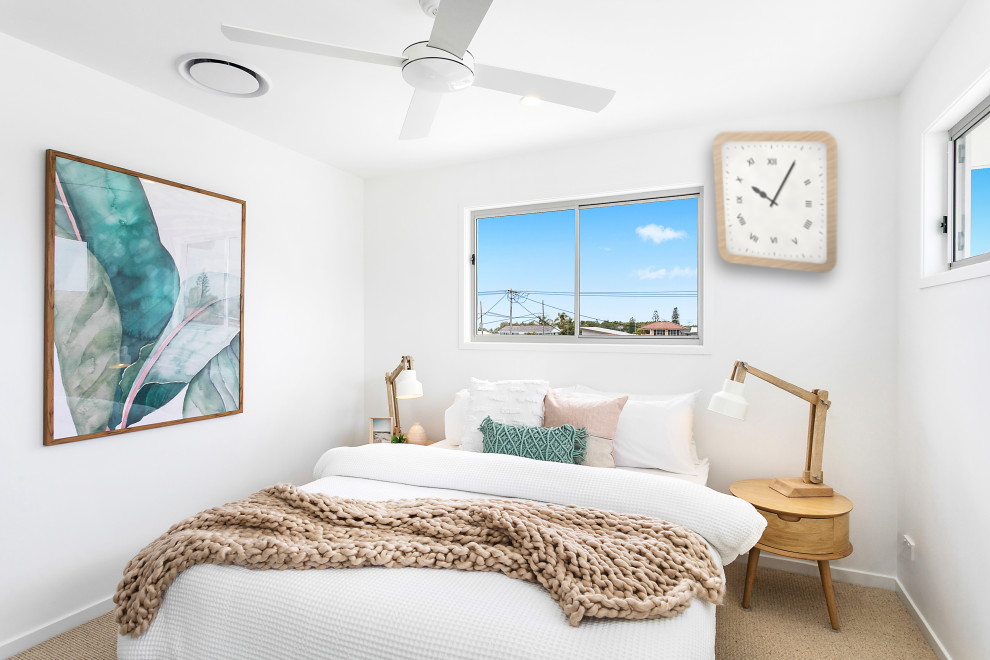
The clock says 10:05
